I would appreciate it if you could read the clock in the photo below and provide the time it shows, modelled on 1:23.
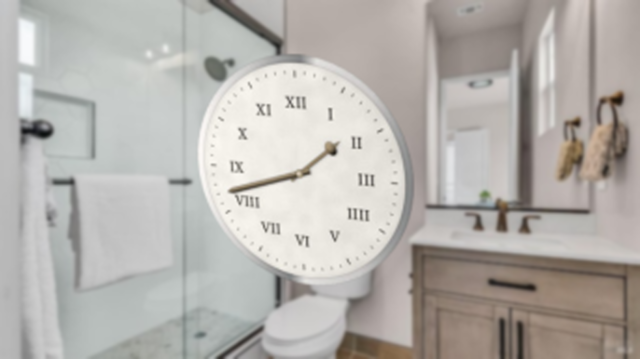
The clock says 1:42
